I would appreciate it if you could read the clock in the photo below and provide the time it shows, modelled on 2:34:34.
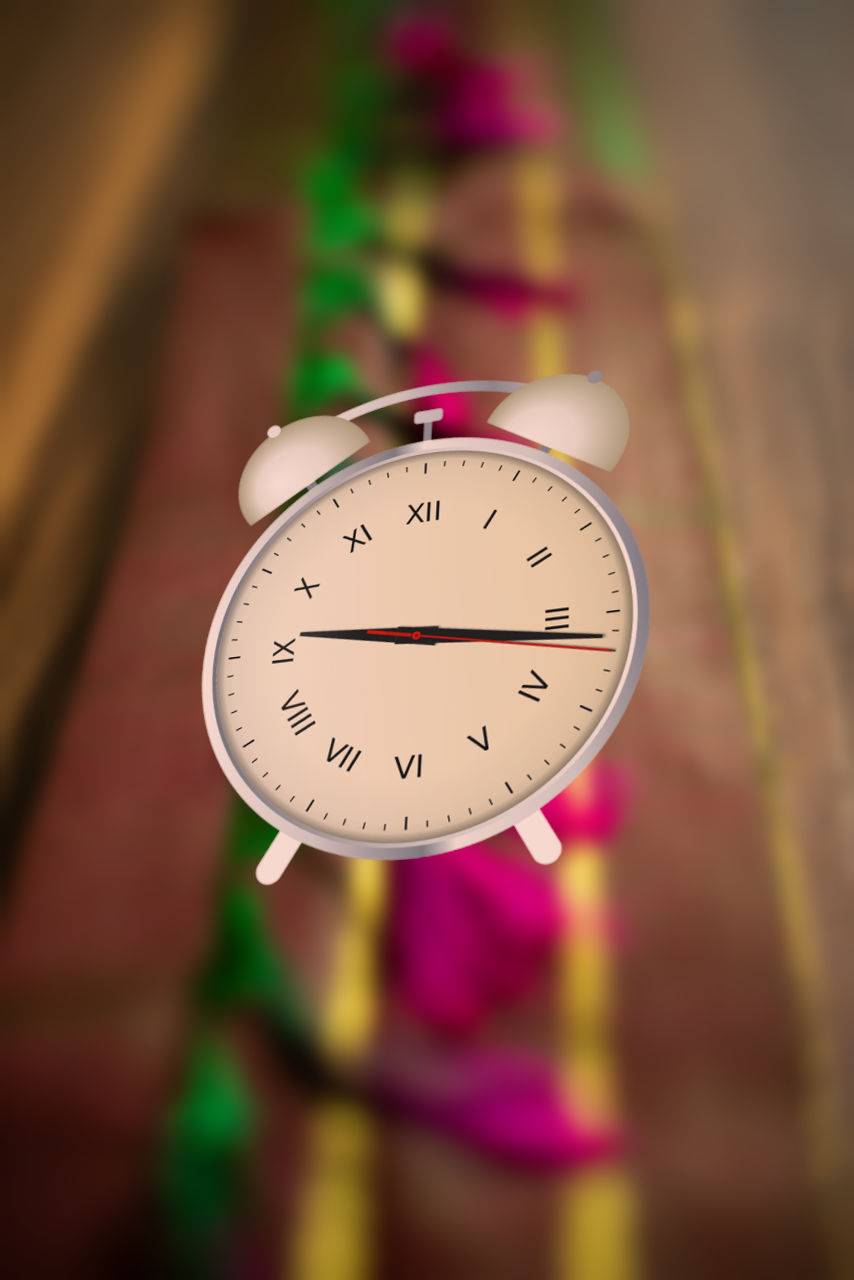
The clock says 9:16:17
